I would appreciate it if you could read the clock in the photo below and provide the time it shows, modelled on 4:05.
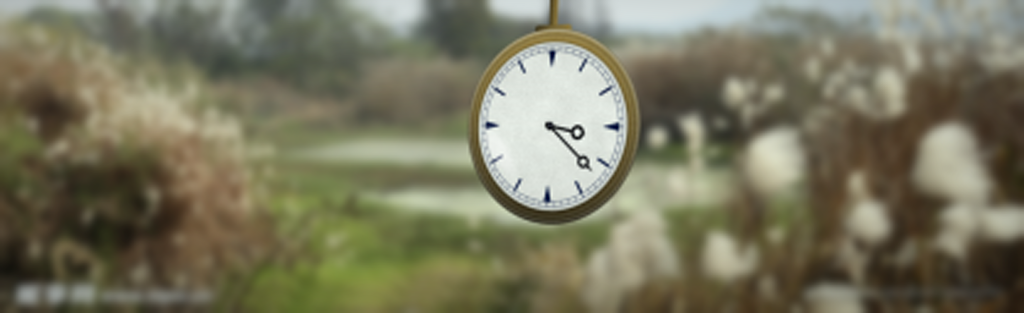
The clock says 3:22
